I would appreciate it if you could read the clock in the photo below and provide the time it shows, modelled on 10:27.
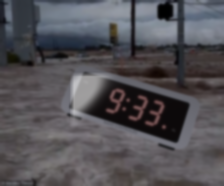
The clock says 9:33
